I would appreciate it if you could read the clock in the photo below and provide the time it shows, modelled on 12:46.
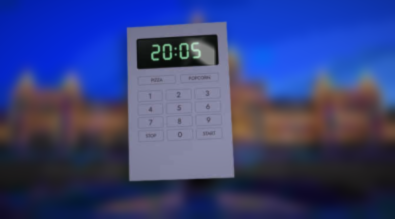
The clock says 20:05
